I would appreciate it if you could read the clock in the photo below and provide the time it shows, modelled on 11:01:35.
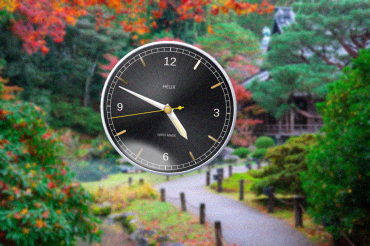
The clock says 4:48:43
